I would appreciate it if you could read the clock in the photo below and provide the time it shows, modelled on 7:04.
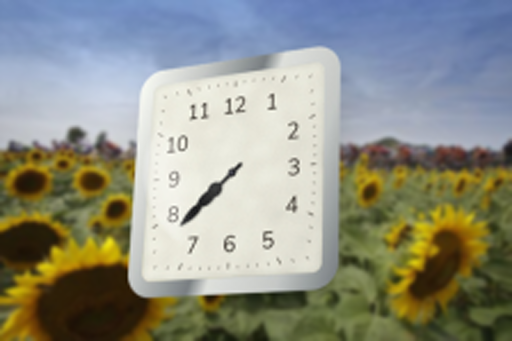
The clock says 7:38
